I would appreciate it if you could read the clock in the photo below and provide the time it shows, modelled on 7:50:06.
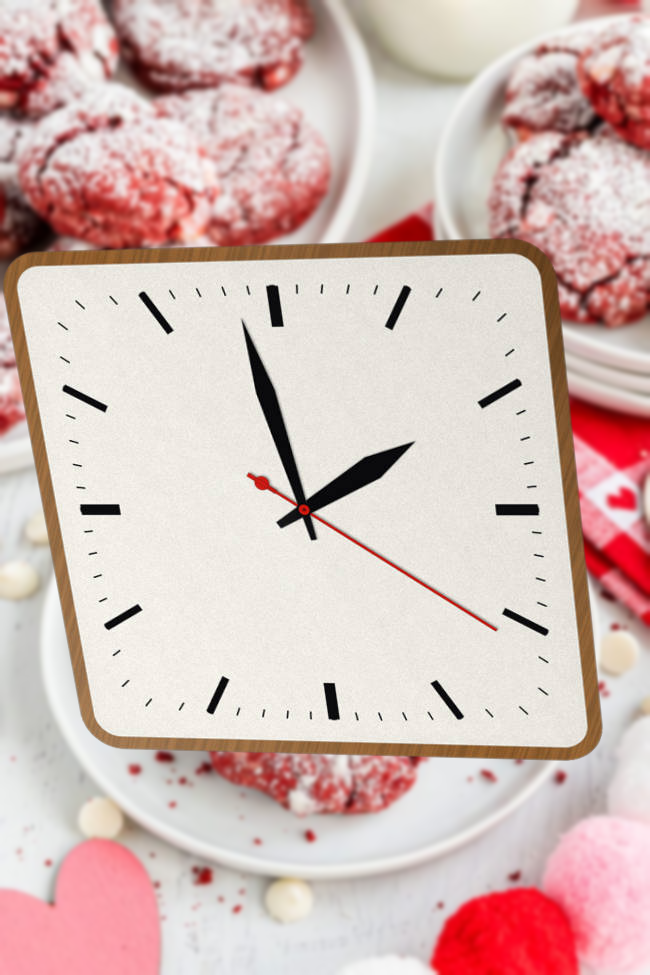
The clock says 1:58:21
